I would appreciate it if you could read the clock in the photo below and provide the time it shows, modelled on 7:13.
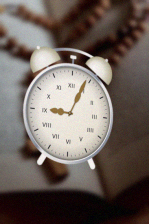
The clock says 9:04
